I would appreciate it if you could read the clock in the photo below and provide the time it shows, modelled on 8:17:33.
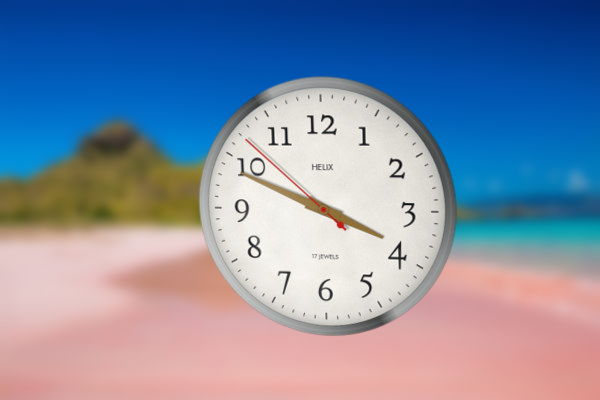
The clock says 3:48:52
